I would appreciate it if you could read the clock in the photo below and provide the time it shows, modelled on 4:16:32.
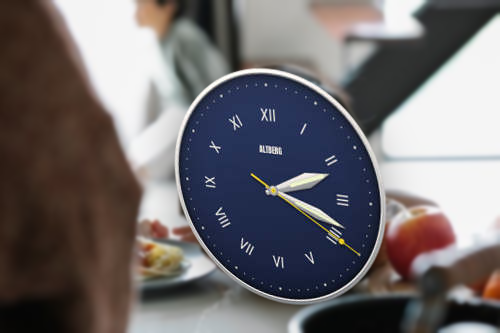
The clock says 2:18:20
